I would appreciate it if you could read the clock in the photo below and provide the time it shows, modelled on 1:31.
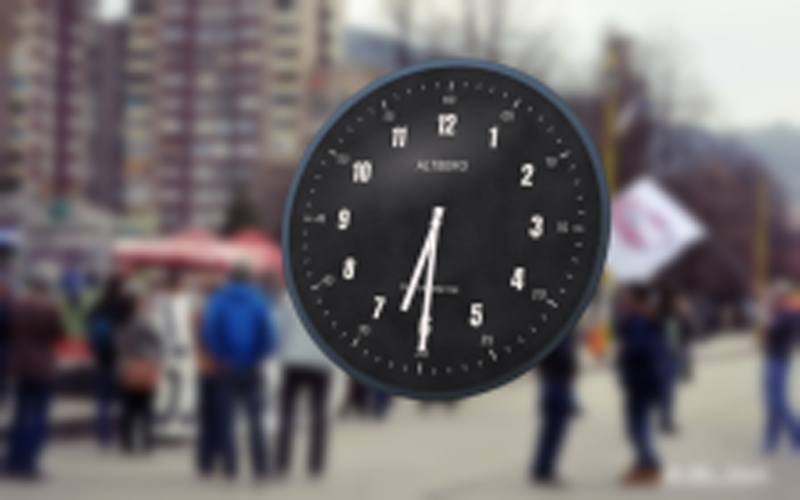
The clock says 6:30
